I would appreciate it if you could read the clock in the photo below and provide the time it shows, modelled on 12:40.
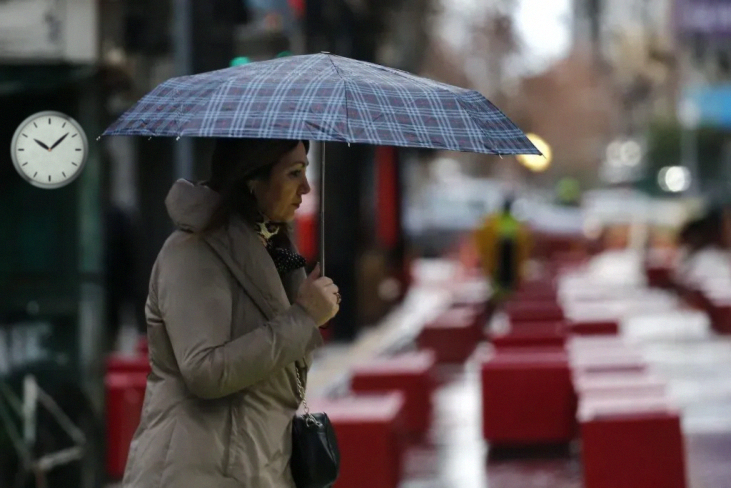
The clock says 10:08
